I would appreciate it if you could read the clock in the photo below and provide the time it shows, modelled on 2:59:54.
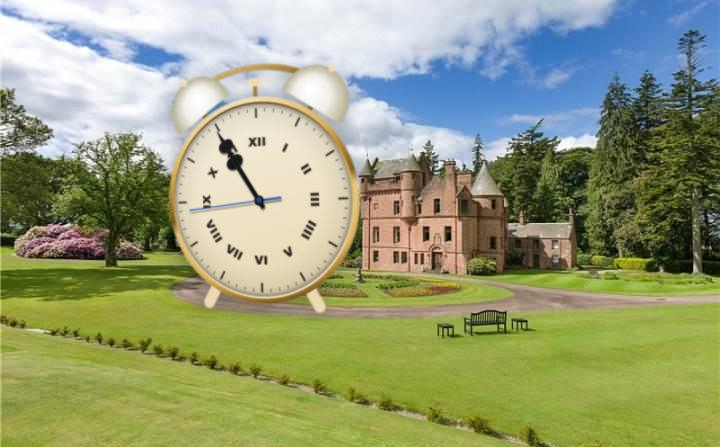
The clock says 10:54:44
